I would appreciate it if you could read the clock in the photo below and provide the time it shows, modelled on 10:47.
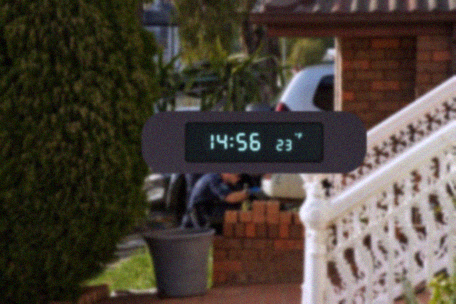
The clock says 14:56
